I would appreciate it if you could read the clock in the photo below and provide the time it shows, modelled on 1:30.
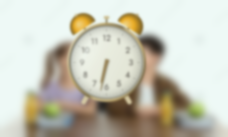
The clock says 6:32
